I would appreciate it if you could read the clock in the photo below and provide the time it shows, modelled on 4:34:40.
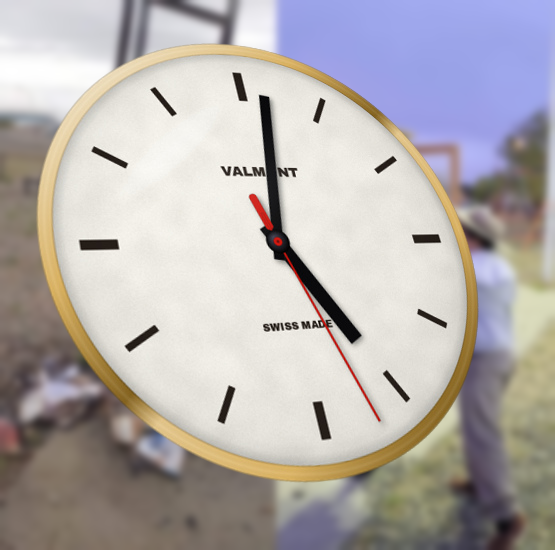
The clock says 5:01:27
